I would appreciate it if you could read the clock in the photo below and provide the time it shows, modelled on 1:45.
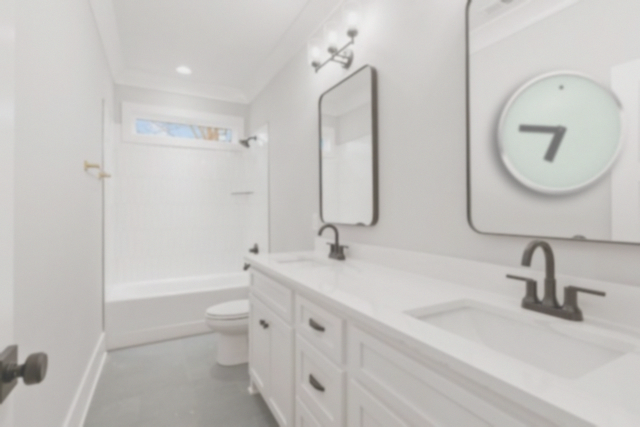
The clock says 6:46
